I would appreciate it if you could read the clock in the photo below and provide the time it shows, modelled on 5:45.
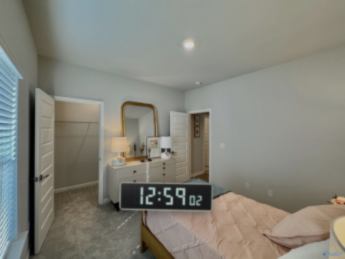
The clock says 12:59
